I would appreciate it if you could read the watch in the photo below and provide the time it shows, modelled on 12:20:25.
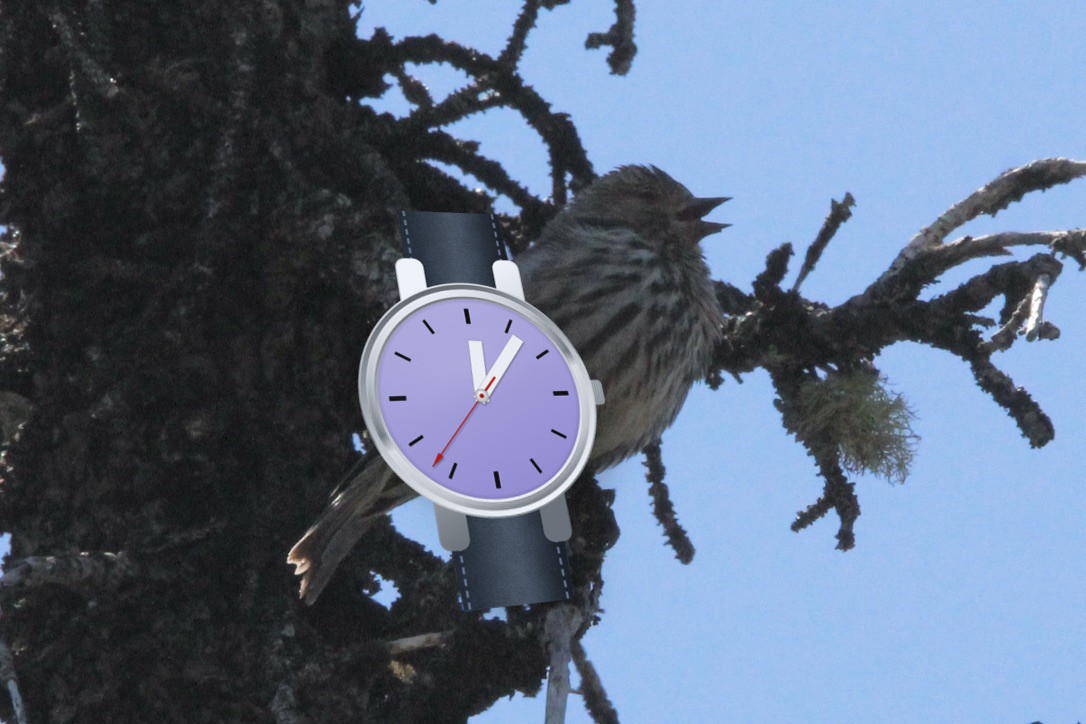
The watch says 12:06:37
